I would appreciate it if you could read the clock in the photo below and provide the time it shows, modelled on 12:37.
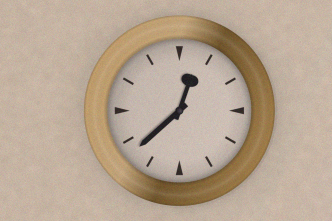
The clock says 12:38
